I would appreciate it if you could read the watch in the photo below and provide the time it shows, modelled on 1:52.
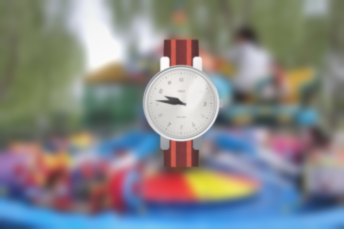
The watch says 9:46
